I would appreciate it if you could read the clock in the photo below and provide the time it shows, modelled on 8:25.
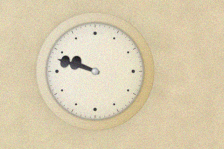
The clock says 9:48
